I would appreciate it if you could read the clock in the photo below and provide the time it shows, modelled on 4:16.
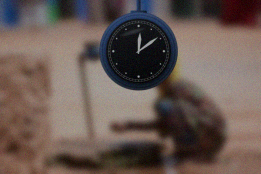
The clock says 12:09
